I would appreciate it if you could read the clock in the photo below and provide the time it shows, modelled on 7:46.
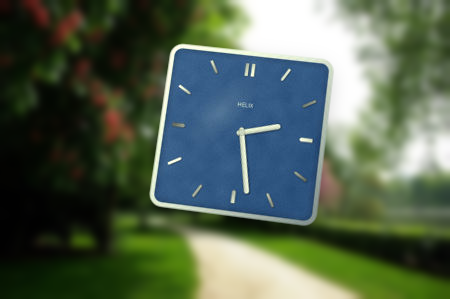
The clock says 2:28
